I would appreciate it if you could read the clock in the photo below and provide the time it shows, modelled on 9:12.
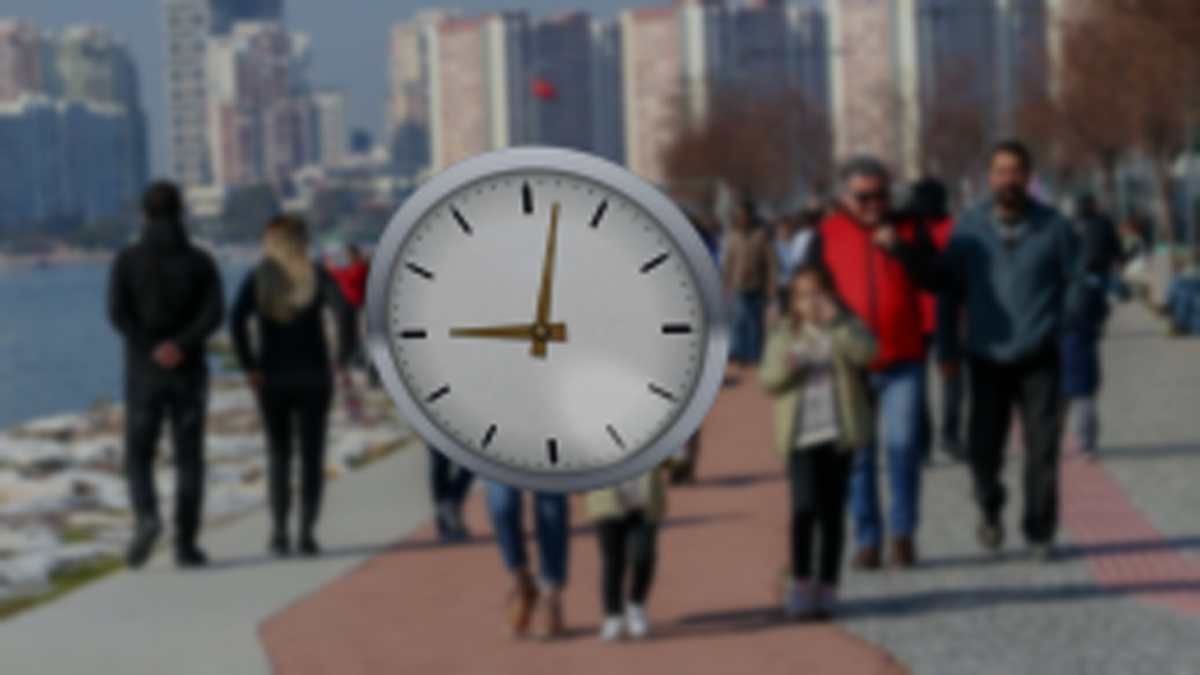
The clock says 9:02
